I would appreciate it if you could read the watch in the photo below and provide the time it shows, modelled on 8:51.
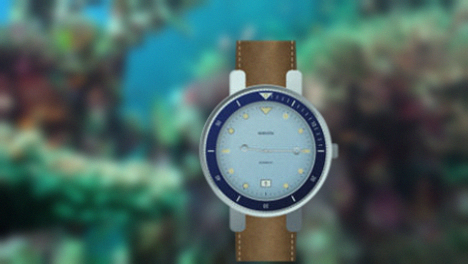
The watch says 9:15
